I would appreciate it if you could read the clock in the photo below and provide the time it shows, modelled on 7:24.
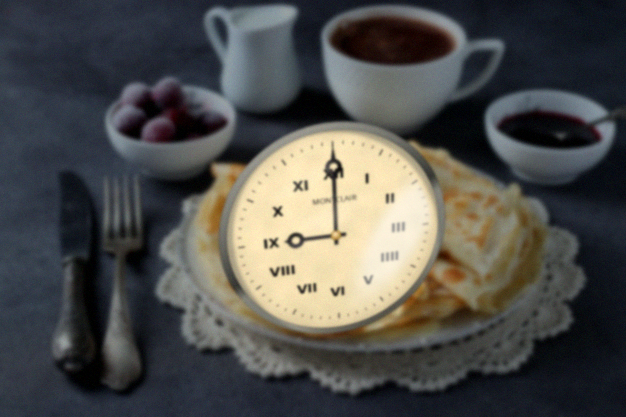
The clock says 9:00
